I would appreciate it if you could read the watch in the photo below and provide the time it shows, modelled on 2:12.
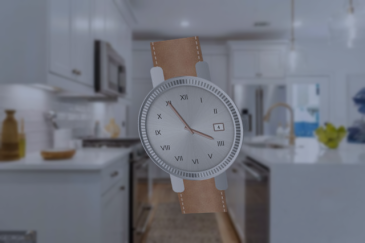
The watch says 3:55
